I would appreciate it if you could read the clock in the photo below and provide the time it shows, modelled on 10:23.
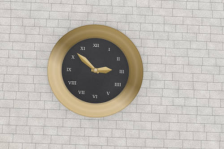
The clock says 2:52
